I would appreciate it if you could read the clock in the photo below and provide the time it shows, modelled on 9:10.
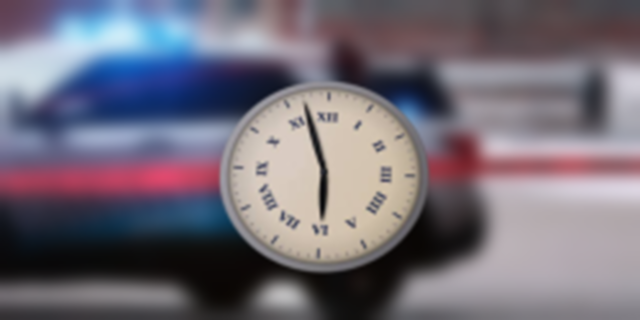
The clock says 5:57
